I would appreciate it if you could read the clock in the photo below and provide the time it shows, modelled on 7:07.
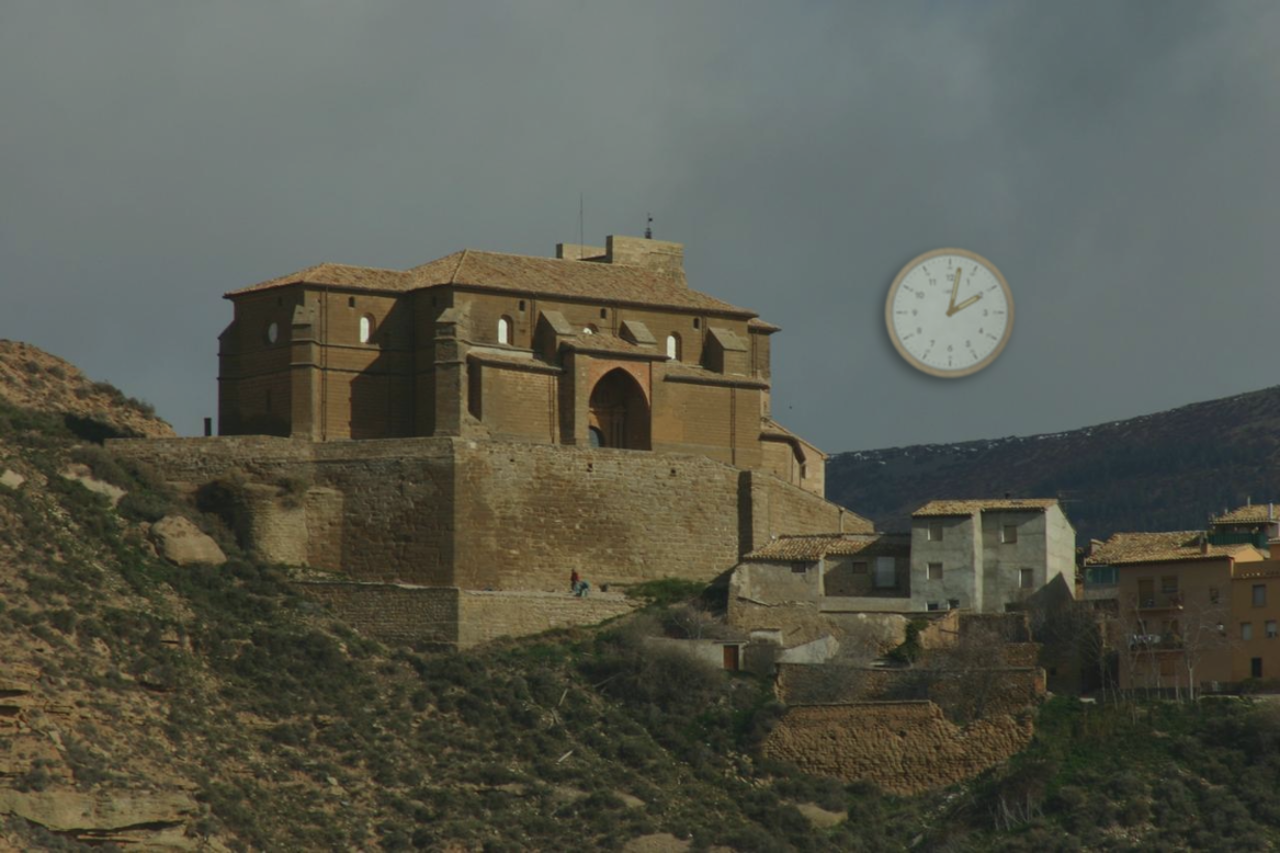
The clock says 2:02
